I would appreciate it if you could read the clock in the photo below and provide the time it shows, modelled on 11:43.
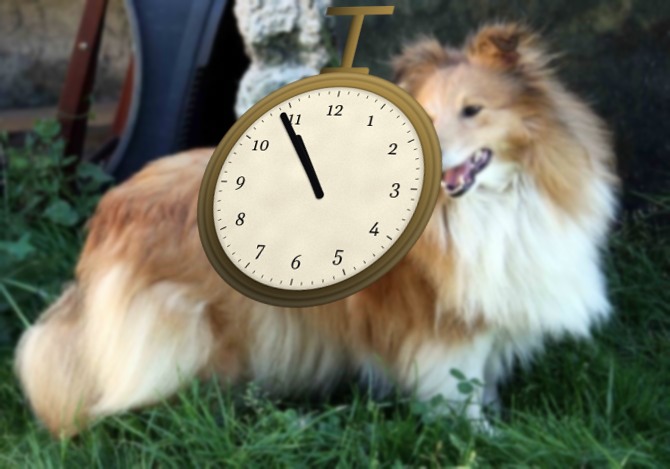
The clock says 10:54
